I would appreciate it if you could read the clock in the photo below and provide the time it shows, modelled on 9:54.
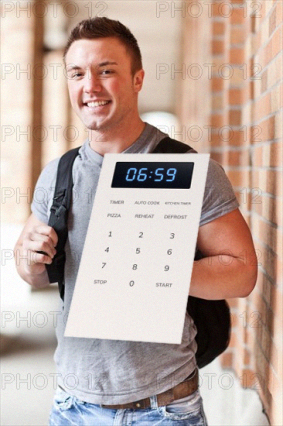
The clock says 6:59
